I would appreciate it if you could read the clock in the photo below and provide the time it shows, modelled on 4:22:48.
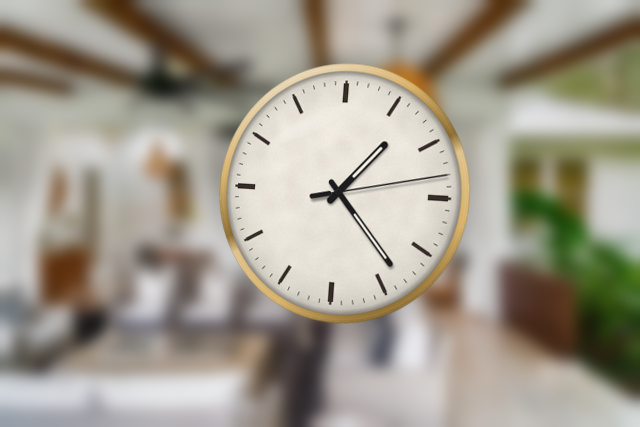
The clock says 1:23:13
